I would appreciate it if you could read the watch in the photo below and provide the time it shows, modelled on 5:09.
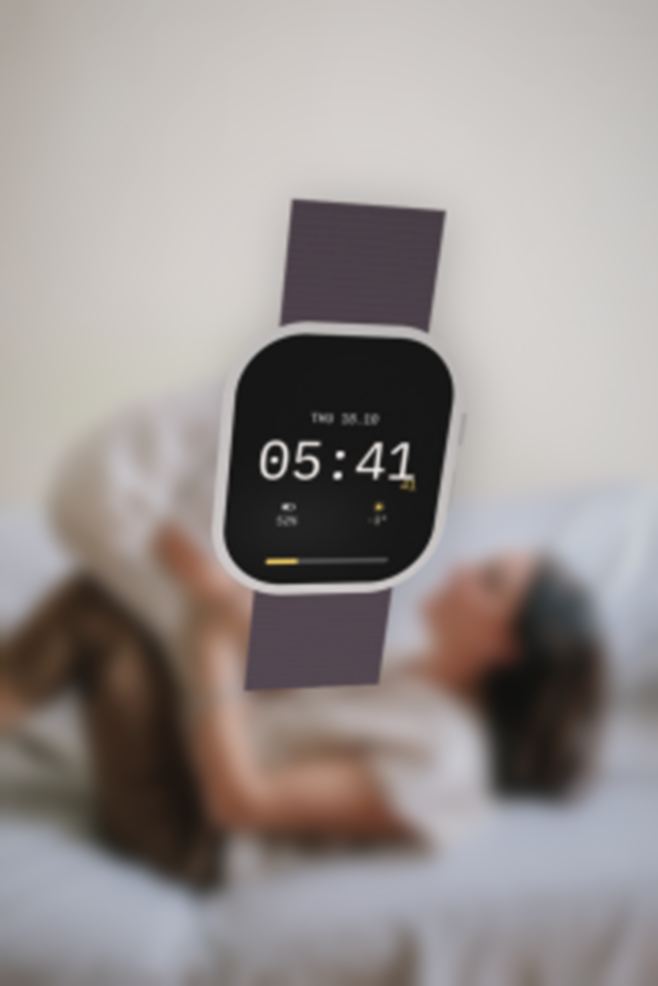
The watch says 5:41
